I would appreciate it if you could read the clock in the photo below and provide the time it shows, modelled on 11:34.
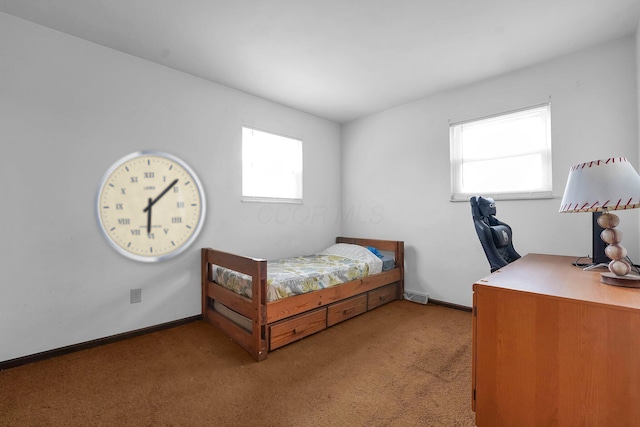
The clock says 6:08
